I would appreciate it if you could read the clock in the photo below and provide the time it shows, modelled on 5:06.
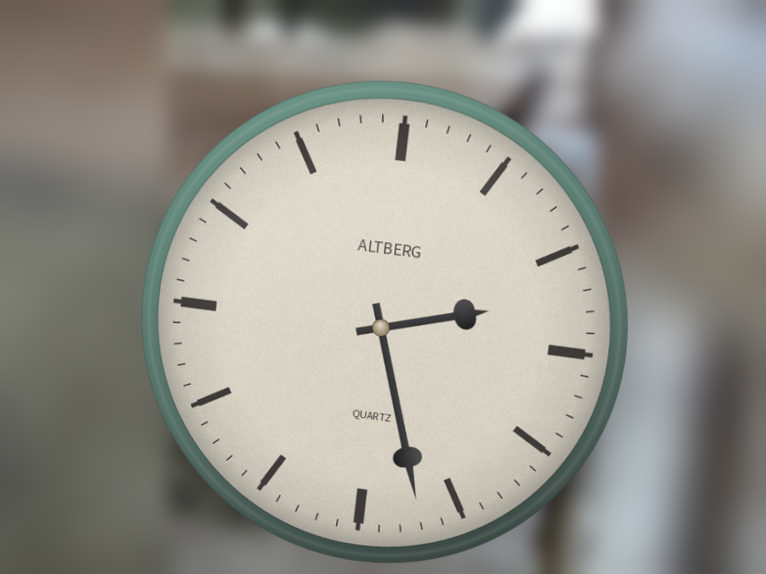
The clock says 2:27
